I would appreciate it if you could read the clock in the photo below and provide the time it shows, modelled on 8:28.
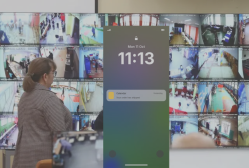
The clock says 11:13
